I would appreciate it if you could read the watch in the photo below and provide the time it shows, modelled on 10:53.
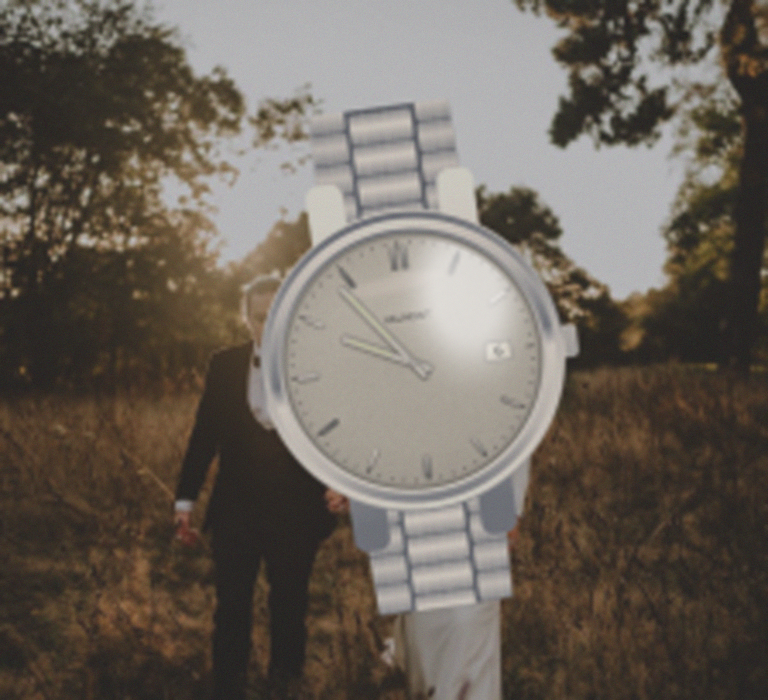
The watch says 9:54
